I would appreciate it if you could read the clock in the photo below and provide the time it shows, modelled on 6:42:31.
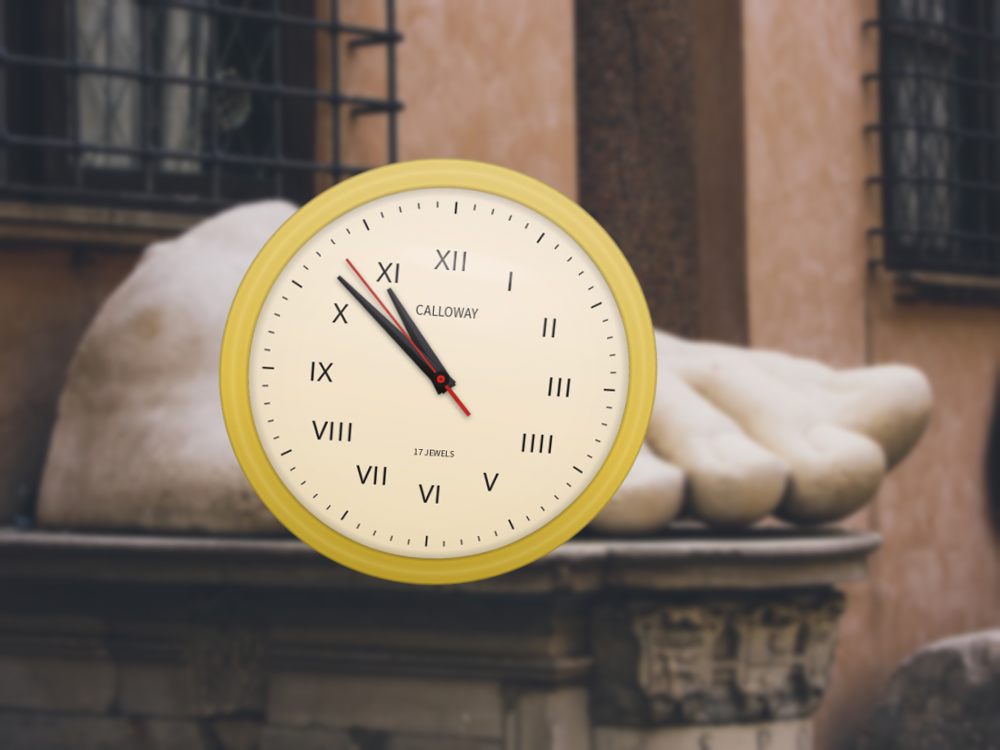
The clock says 10:51:53
